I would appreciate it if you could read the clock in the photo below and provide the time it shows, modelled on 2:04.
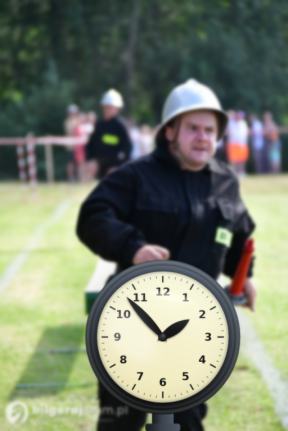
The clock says 1:53
